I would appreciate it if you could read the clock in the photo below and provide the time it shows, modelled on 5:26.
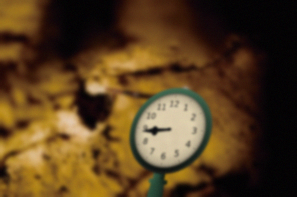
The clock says 8:44
